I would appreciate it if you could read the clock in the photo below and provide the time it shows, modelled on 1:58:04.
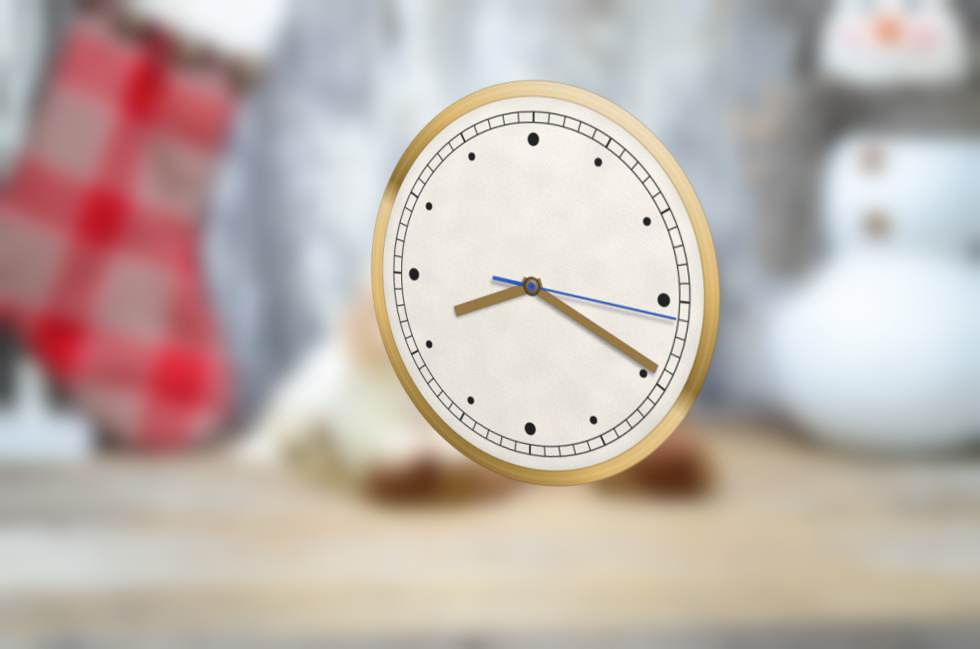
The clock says 8:19:16
